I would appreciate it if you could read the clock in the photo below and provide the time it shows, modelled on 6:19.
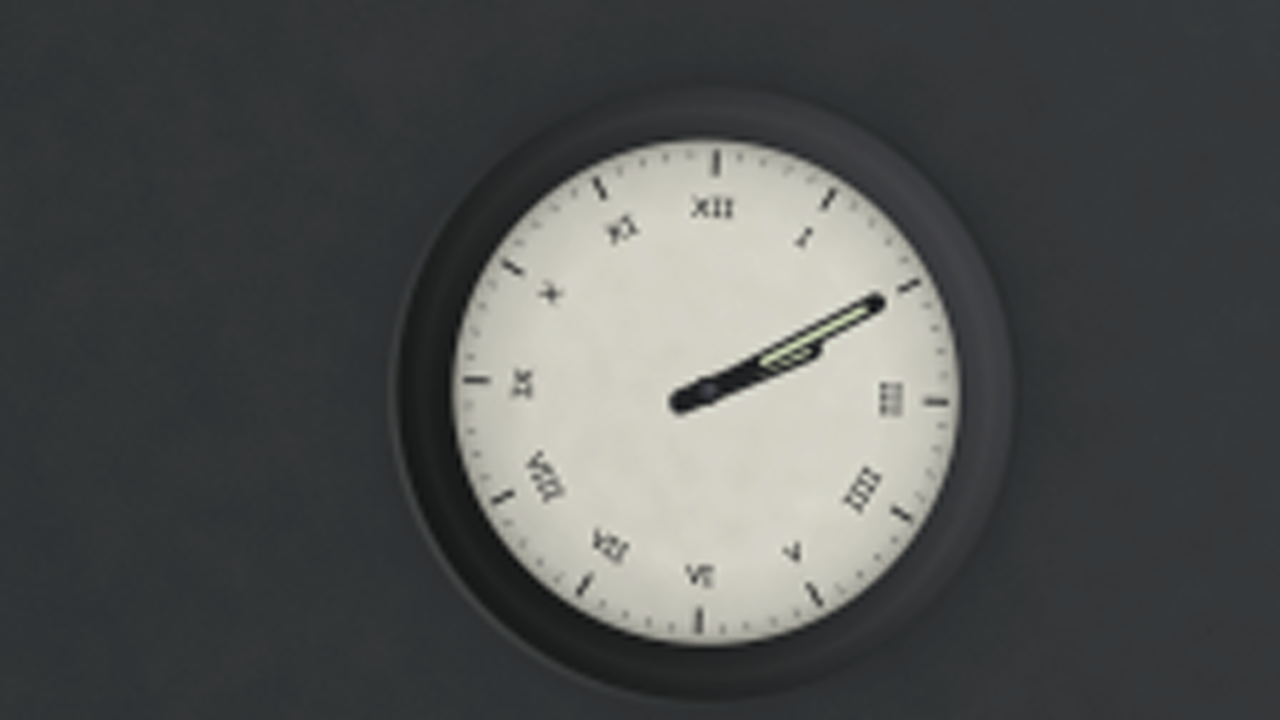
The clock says 2:10
